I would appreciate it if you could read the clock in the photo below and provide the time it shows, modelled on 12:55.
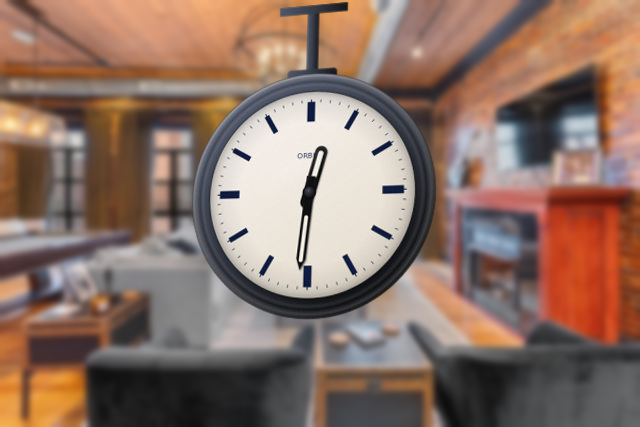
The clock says 12:31
